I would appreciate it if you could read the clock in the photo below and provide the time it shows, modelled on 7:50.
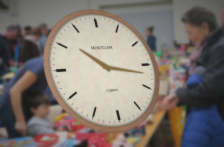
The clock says 10:17
